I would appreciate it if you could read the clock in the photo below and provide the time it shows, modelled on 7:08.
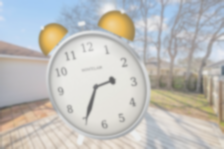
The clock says 2:35
